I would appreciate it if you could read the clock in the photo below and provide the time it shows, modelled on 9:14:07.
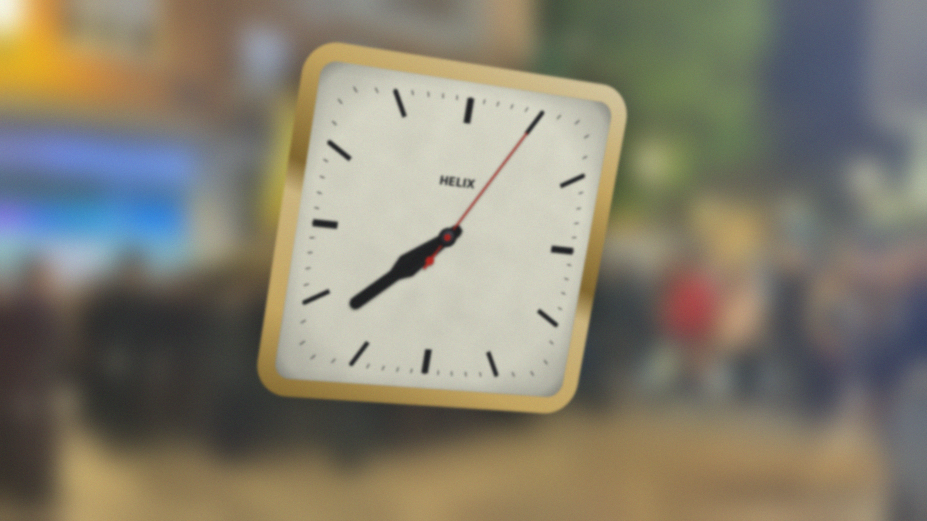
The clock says 7:38:05
